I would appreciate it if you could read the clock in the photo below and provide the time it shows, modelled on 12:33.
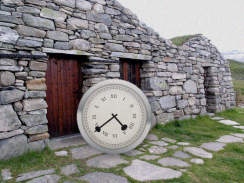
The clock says 4:39
